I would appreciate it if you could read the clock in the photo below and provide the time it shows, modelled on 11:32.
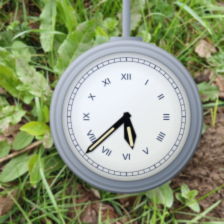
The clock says 5:38
